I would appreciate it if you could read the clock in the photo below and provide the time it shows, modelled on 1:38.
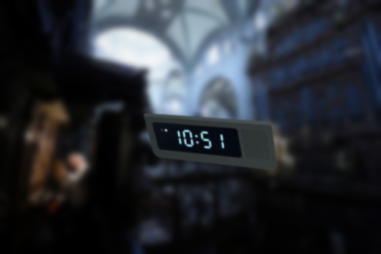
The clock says 10:51
